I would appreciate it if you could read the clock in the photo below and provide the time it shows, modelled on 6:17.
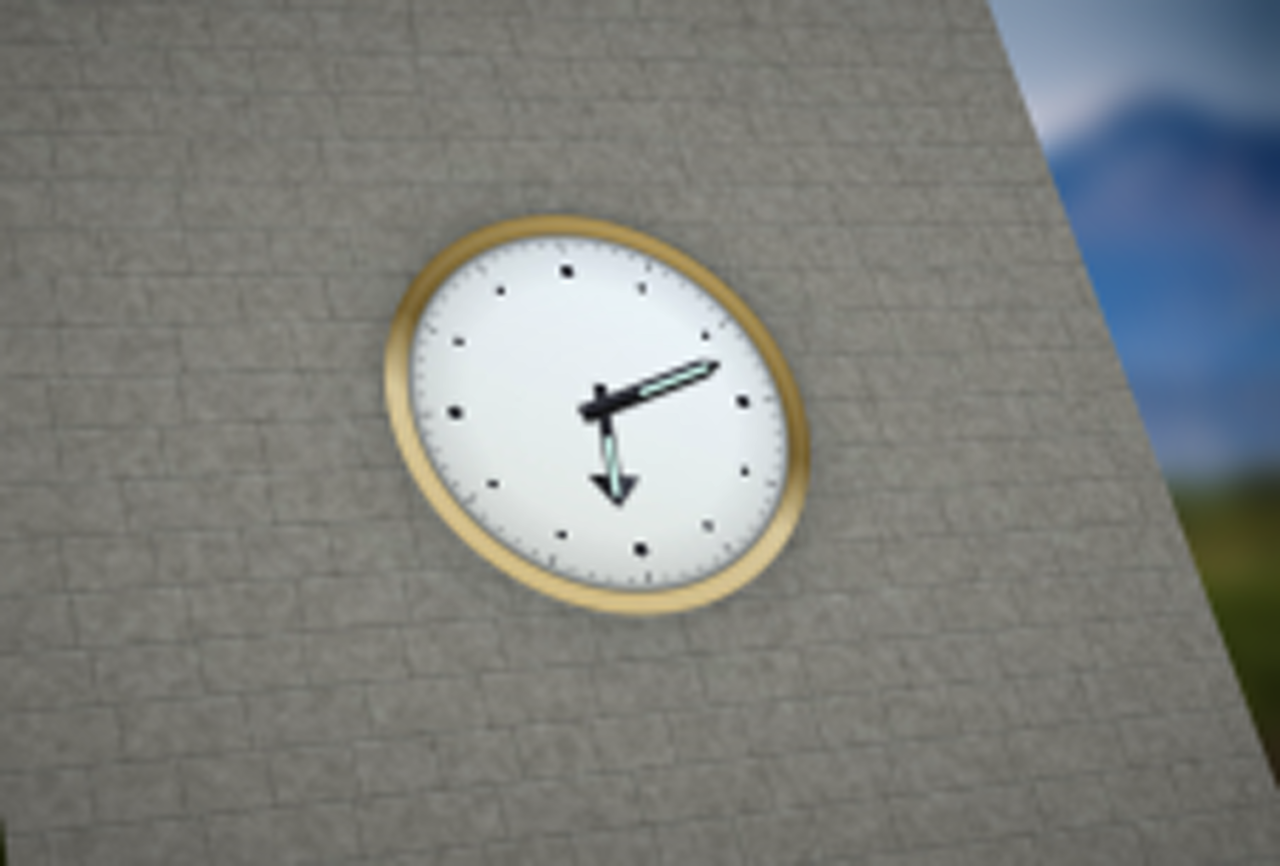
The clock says 6:12
